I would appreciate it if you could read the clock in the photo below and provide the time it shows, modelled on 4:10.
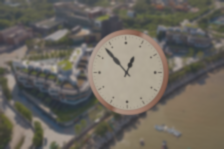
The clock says 12:53
